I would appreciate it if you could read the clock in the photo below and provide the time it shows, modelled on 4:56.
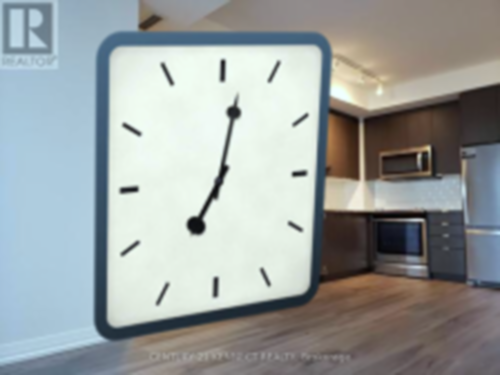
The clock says 7:02
